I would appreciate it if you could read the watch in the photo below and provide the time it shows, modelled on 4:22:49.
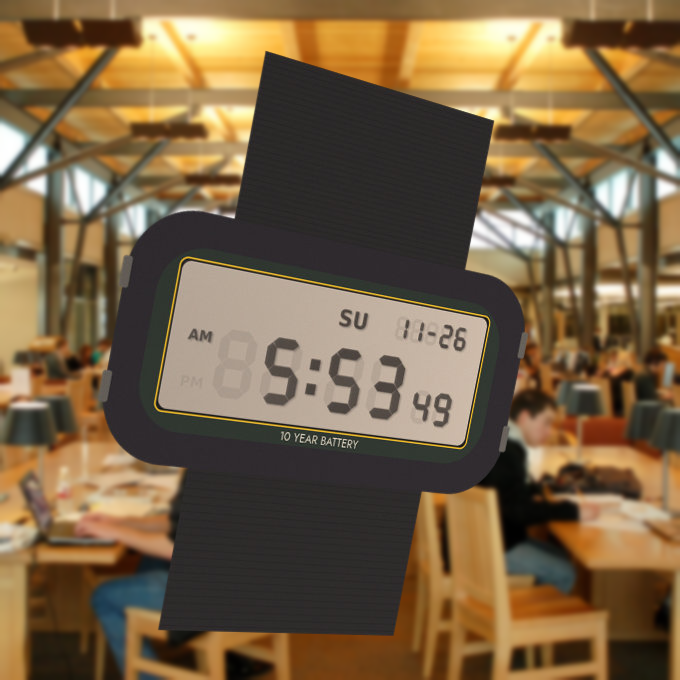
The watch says 5:53:49
